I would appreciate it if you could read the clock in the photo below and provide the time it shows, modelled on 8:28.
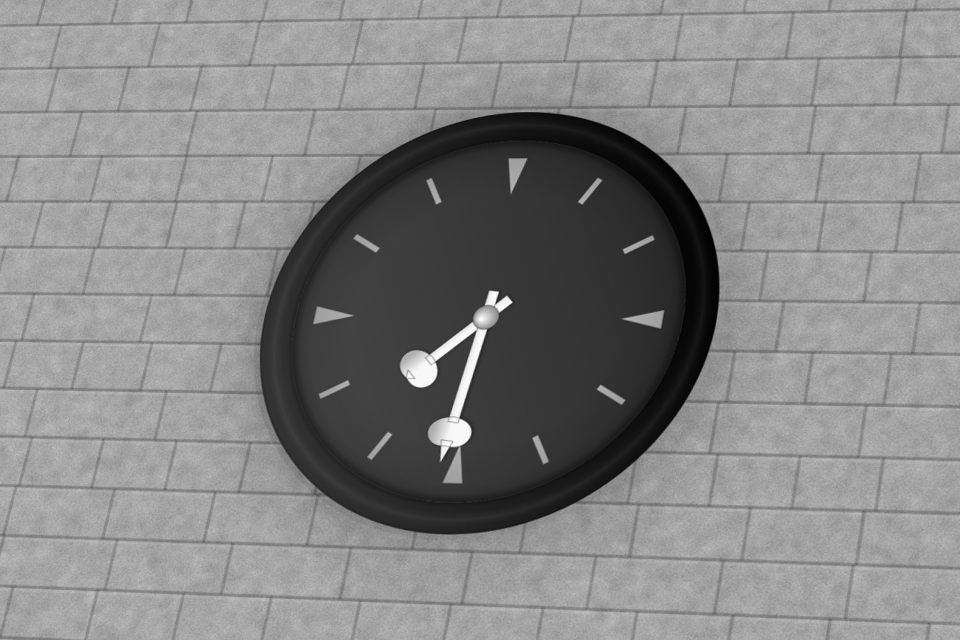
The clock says 7:31
